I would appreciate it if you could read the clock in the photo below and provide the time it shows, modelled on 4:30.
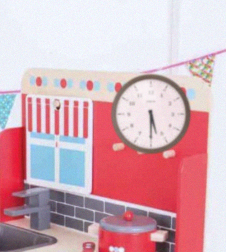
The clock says 5:30
